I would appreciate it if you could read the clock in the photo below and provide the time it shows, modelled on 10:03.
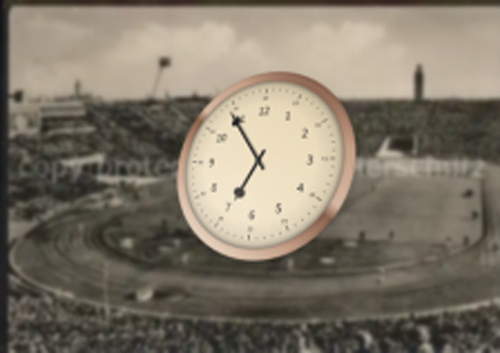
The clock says 6:54
